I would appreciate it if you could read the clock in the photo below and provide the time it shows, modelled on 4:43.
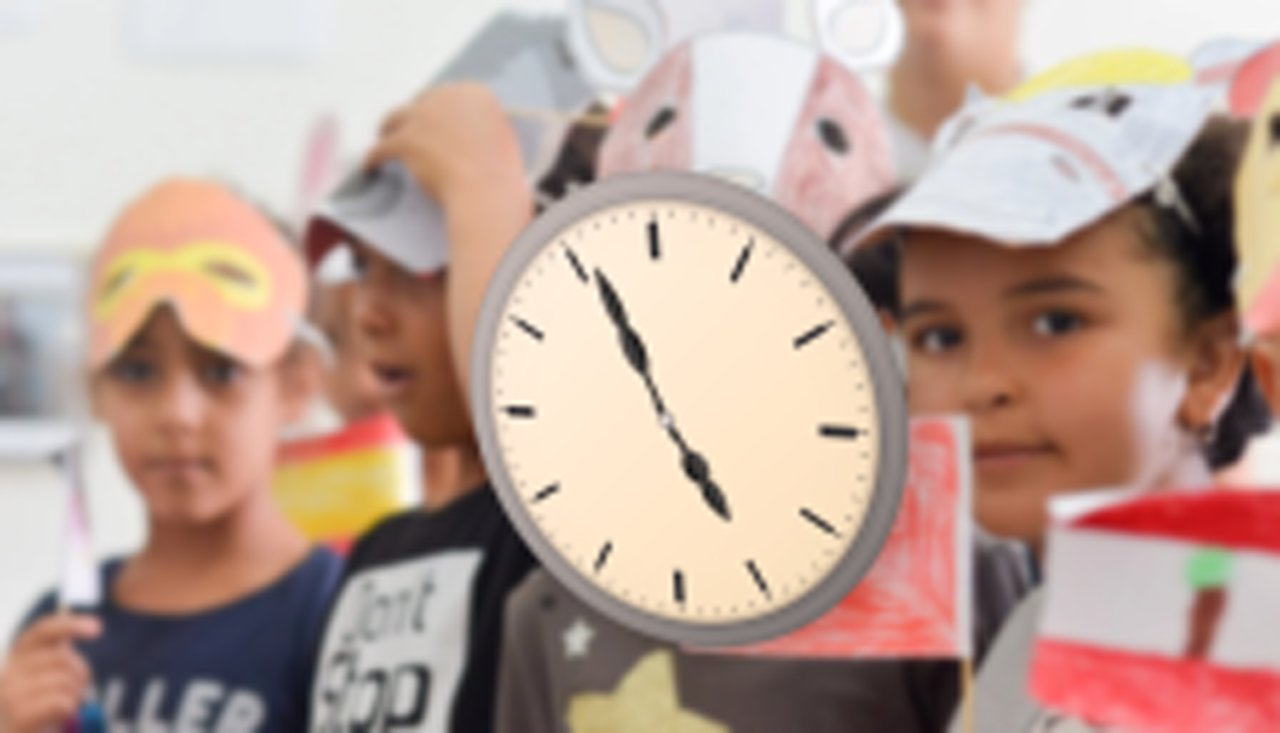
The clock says 4:56
